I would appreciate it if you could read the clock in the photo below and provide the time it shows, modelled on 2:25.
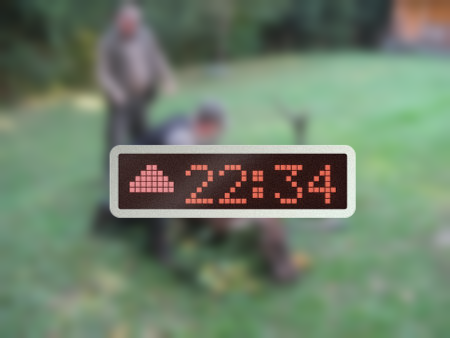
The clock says 22:34
